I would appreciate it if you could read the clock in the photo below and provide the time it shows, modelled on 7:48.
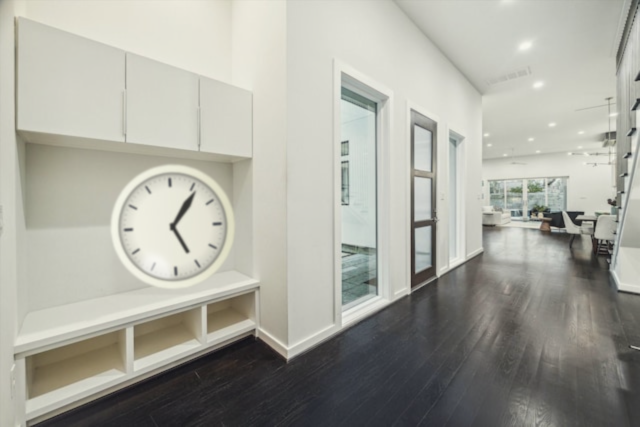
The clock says 5:06
